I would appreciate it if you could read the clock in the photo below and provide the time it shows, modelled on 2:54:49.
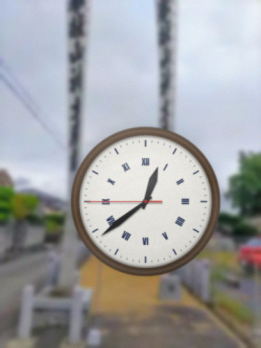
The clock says 12:38:45
